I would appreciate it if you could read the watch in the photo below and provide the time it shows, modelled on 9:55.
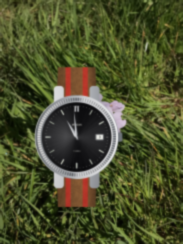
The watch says 10:59
